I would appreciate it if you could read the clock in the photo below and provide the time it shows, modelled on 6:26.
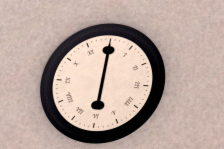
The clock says 6:00
